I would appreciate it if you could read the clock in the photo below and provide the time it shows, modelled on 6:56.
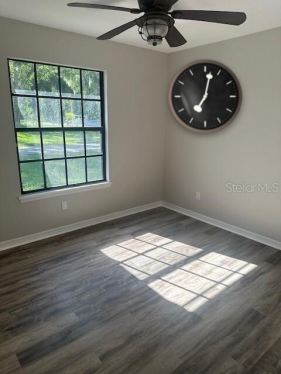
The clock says 7:02
